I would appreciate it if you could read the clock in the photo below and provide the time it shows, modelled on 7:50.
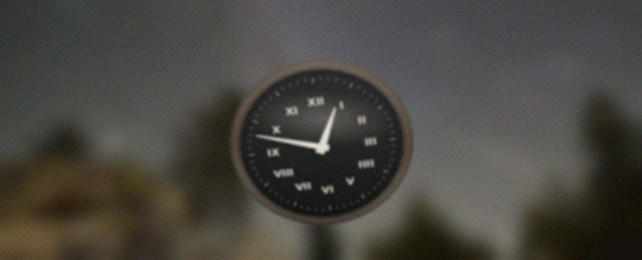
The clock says 12:48
